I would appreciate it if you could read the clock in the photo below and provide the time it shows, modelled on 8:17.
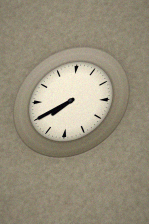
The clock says 7:40
